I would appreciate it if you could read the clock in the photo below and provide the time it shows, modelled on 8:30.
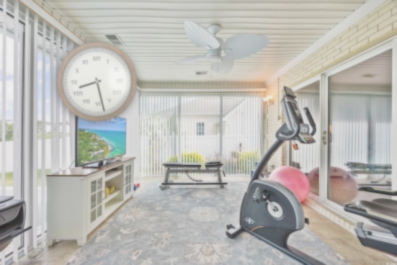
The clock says 8:28
